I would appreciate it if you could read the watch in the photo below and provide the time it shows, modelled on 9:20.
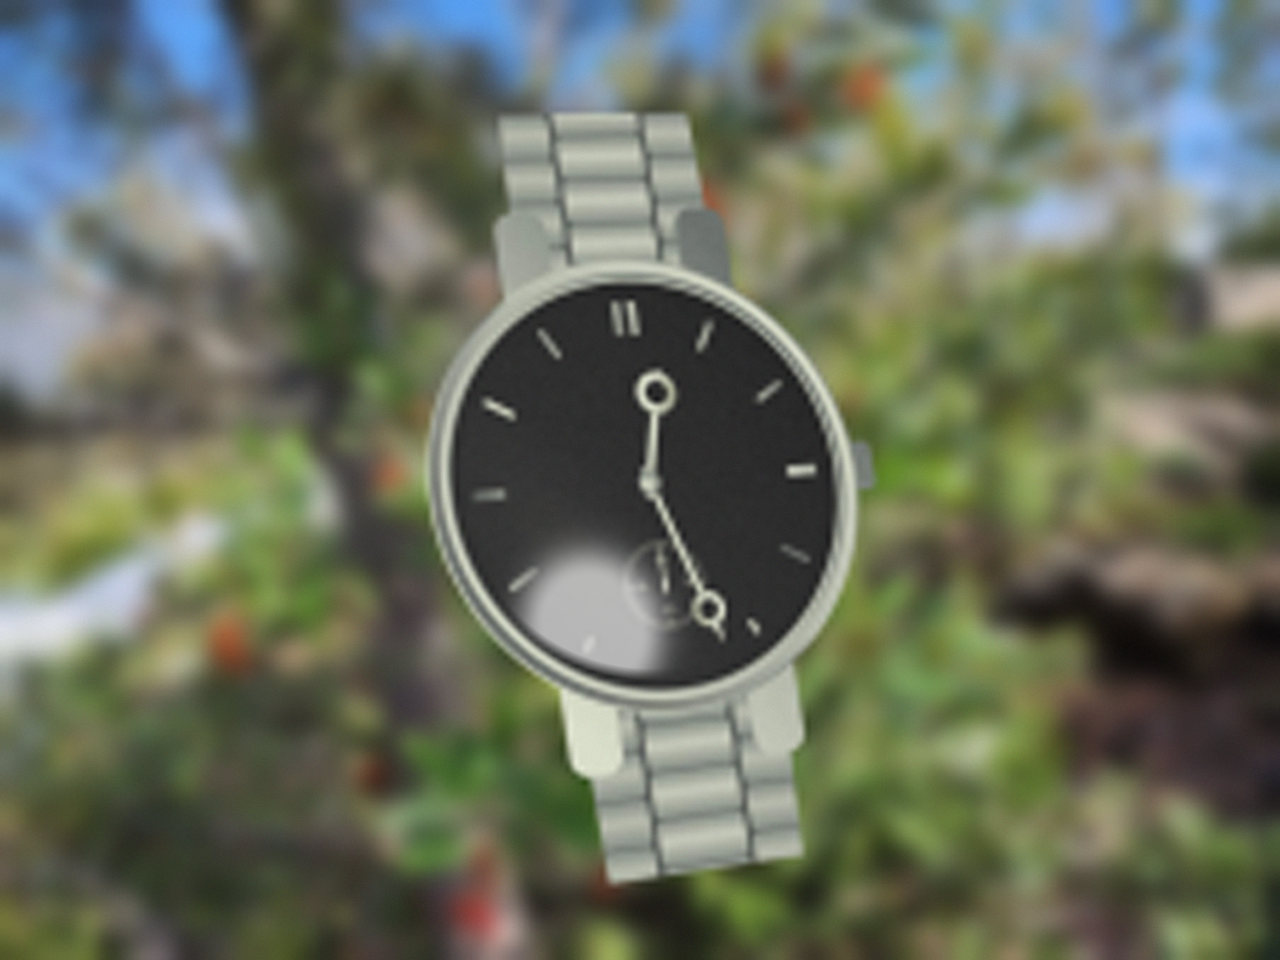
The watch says 12:27
